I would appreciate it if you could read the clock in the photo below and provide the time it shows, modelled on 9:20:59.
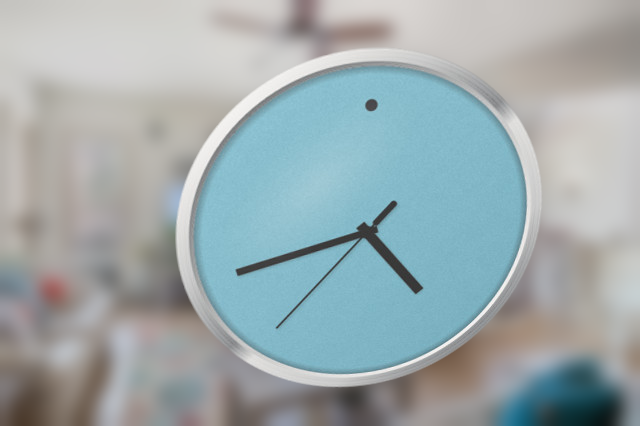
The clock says 4:42:37
